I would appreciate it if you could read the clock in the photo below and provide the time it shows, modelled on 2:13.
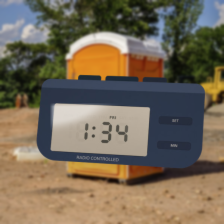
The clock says 1:34
